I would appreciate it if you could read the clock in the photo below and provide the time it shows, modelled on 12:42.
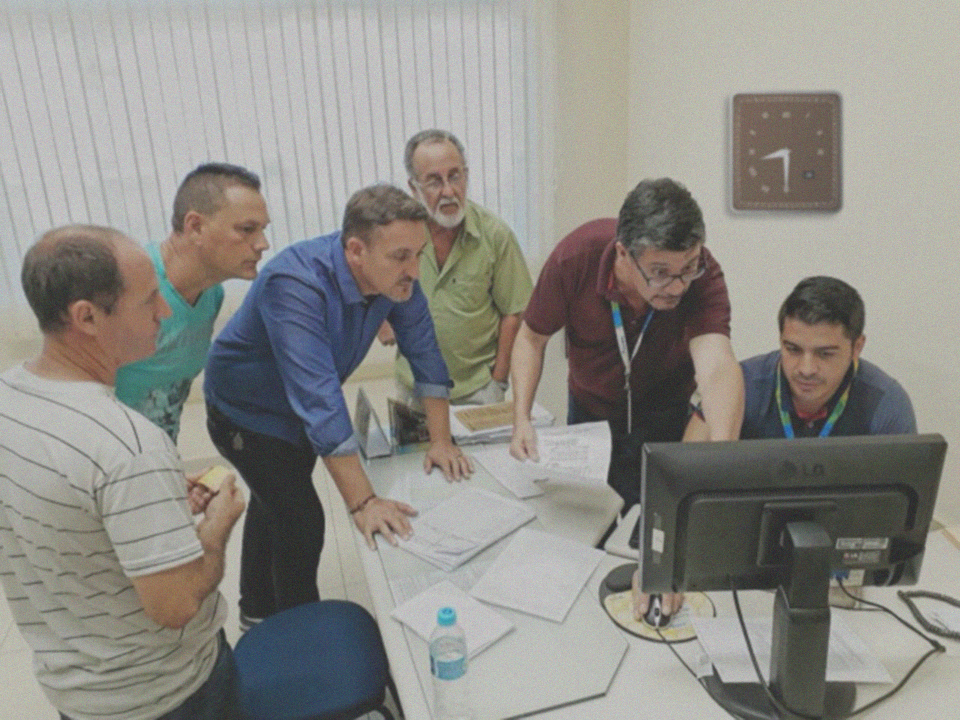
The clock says 8:30
